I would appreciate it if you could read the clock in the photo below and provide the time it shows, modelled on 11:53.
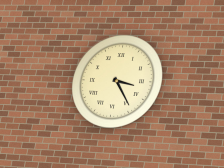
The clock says 3:24
